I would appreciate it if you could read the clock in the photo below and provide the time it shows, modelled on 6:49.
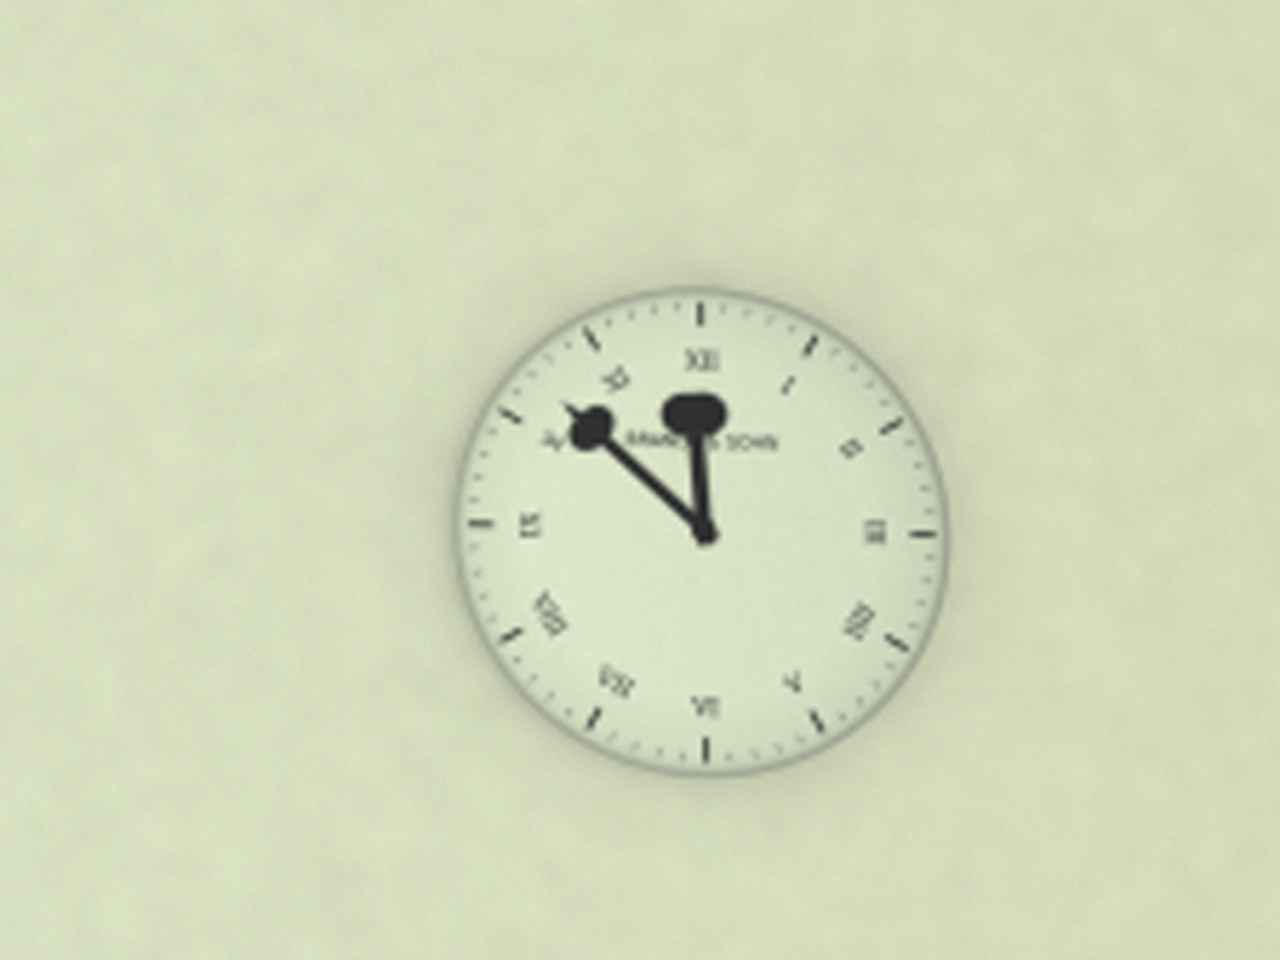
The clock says 11:52
